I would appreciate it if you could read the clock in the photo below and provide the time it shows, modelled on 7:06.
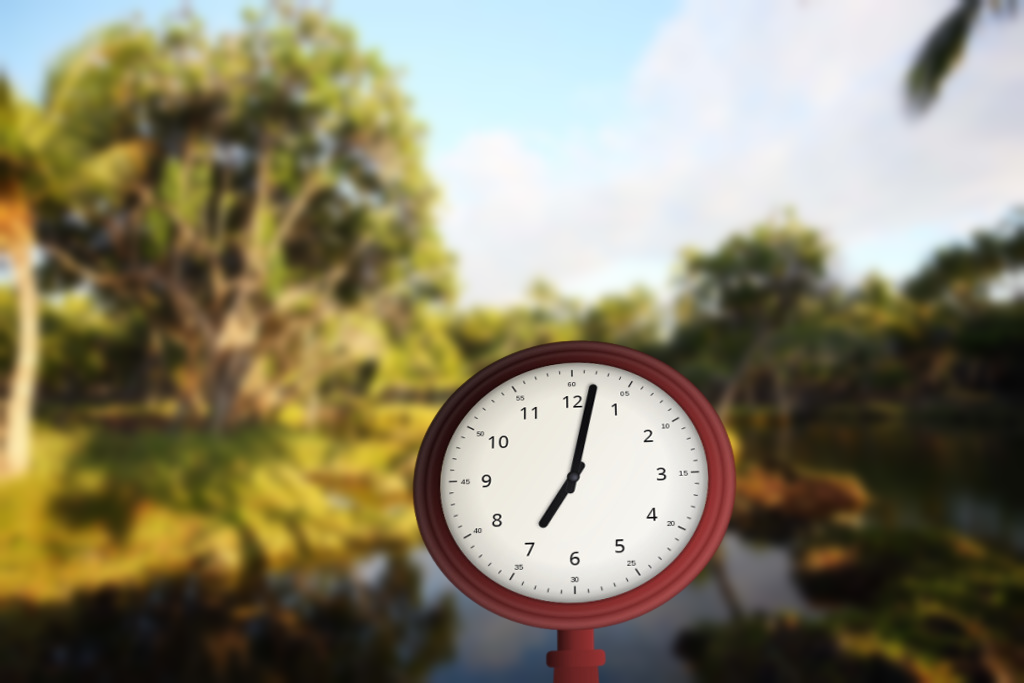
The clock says 7:02
